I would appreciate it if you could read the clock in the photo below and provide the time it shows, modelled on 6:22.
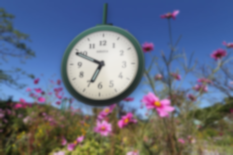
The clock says 6:49
